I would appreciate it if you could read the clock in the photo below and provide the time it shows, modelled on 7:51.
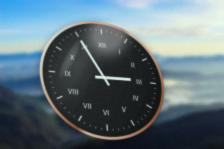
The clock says 2:55
